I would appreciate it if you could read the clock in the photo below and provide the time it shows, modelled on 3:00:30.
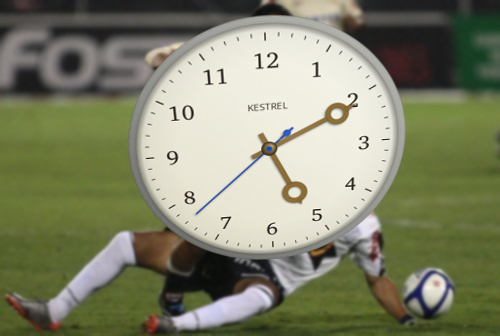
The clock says 5:10:38
